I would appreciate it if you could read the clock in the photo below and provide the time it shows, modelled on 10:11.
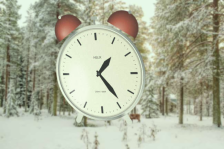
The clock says 1:24
